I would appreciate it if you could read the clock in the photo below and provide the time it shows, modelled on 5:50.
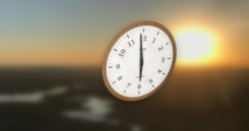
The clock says 5:59
